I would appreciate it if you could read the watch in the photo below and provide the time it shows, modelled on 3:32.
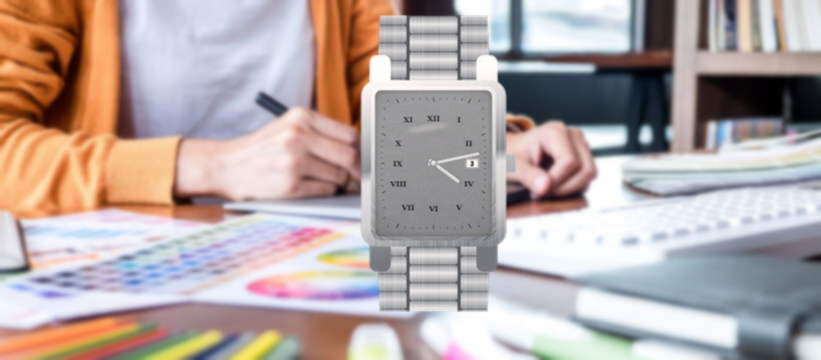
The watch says 4:13
